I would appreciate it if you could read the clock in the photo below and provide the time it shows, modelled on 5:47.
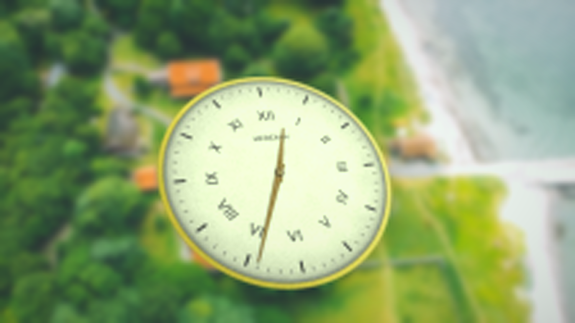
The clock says 12:34
